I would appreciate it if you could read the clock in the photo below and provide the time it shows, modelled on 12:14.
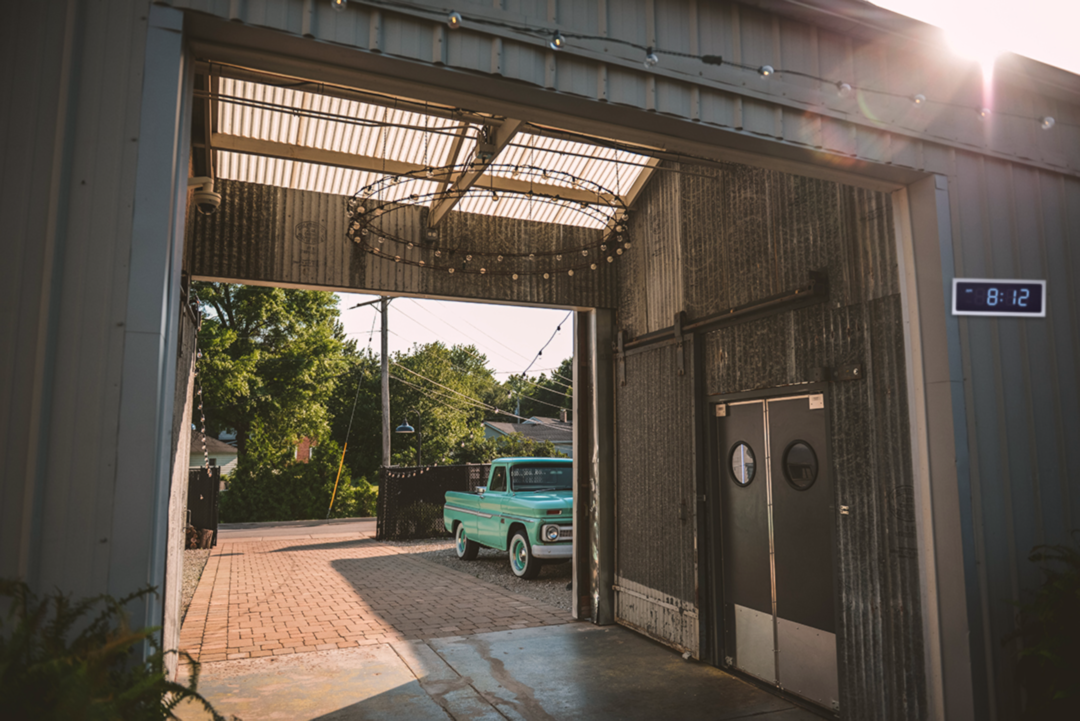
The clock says 8:12
